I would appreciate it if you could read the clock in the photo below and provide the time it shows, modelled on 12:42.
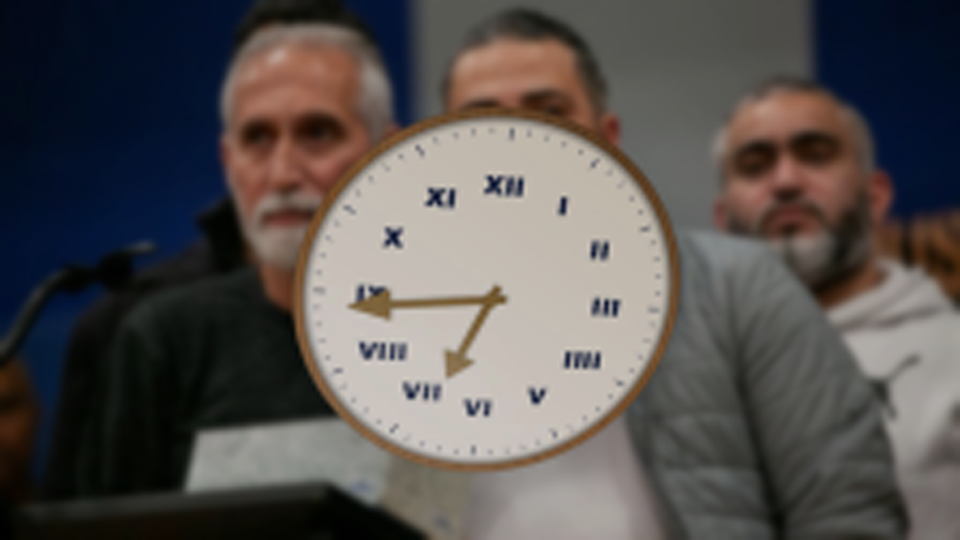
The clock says 6:44
